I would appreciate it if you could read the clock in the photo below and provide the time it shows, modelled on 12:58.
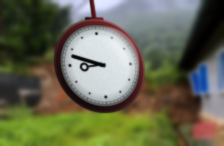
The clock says 8:48
